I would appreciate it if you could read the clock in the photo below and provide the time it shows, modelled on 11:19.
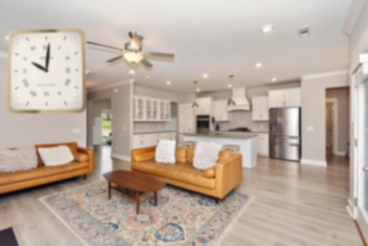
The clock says 10:01
